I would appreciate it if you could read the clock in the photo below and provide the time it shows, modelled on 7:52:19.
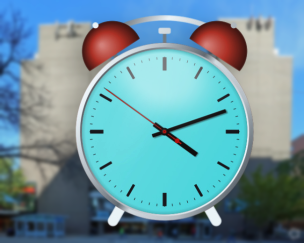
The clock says 4:11:51
